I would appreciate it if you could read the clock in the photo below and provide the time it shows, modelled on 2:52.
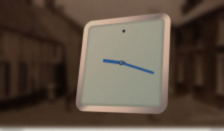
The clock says 9:18
